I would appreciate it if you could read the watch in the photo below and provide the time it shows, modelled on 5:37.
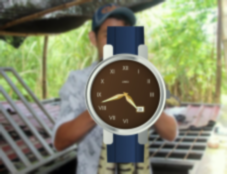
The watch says 4:42
